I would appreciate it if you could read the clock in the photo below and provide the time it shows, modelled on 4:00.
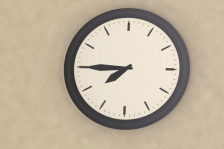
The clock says 7:45
